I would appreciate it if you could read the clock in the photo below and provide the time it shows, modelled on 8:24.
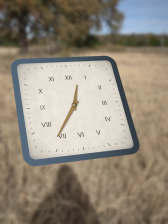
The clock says 12:36
